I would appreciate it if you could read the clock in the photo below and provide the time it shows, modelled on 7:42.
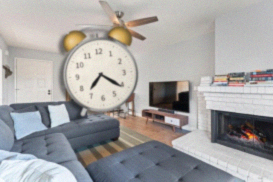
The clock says 7:21
